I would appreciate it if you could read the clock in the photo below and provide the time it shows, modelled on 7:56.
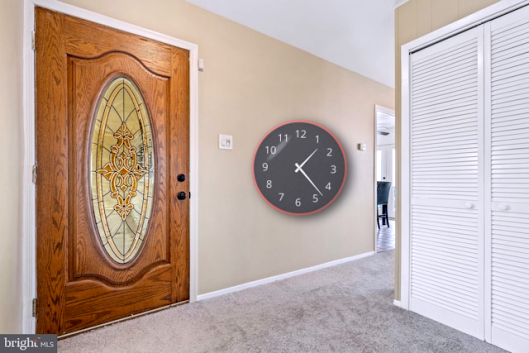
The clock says 1:23
